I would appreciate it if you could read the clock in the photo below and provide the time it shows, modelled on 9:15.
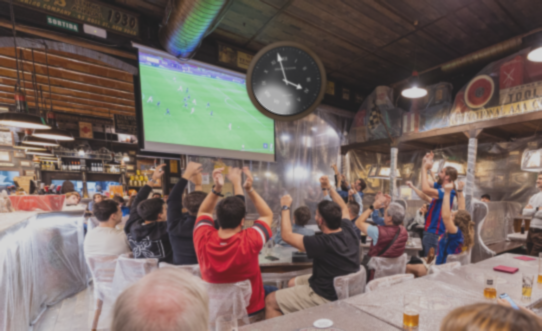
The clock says 3:58
